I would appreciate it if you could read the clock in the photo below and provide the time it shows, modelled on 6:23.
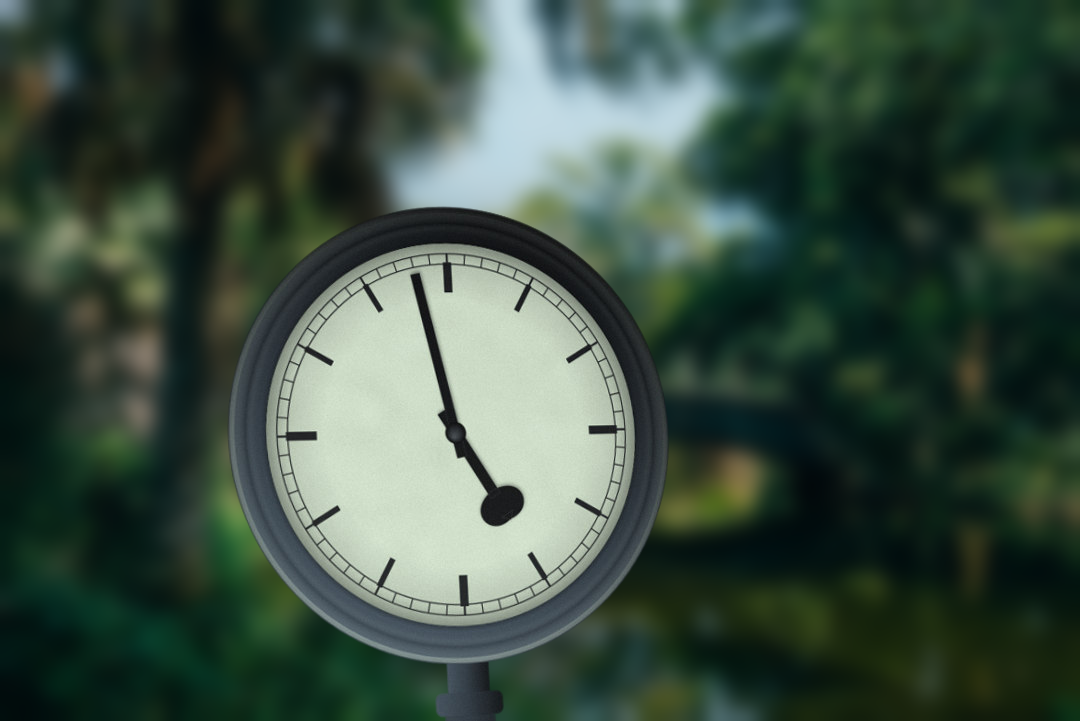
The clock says 4:58
